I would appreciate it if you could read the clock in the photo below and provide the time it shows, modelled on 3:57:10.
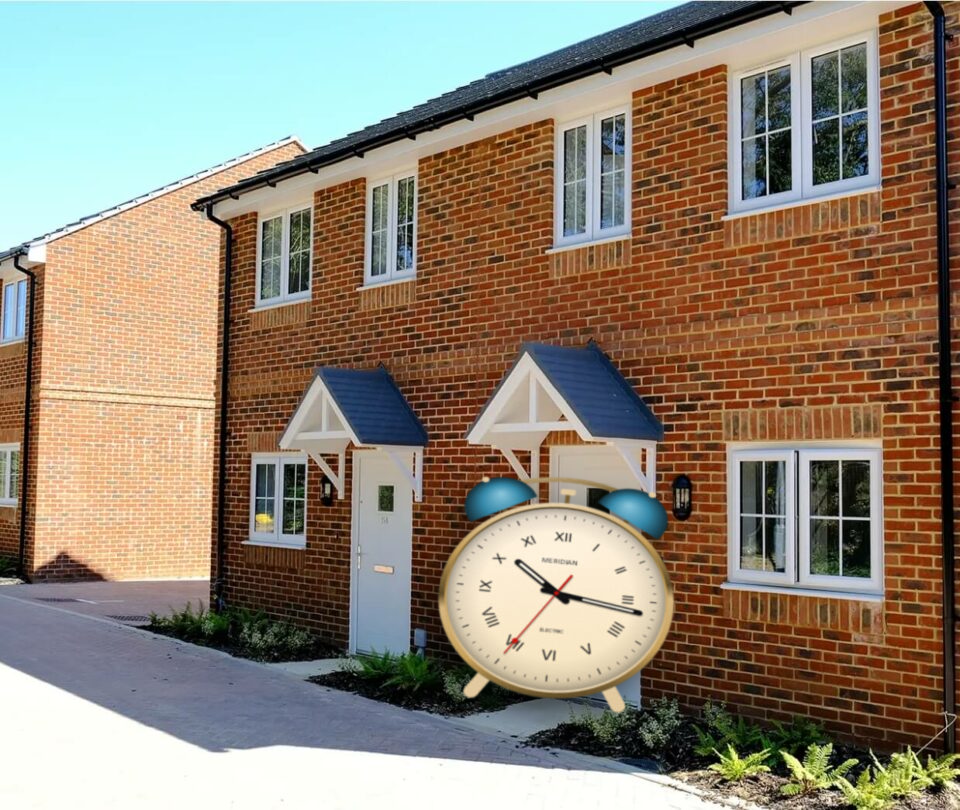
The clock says 10:16:35
